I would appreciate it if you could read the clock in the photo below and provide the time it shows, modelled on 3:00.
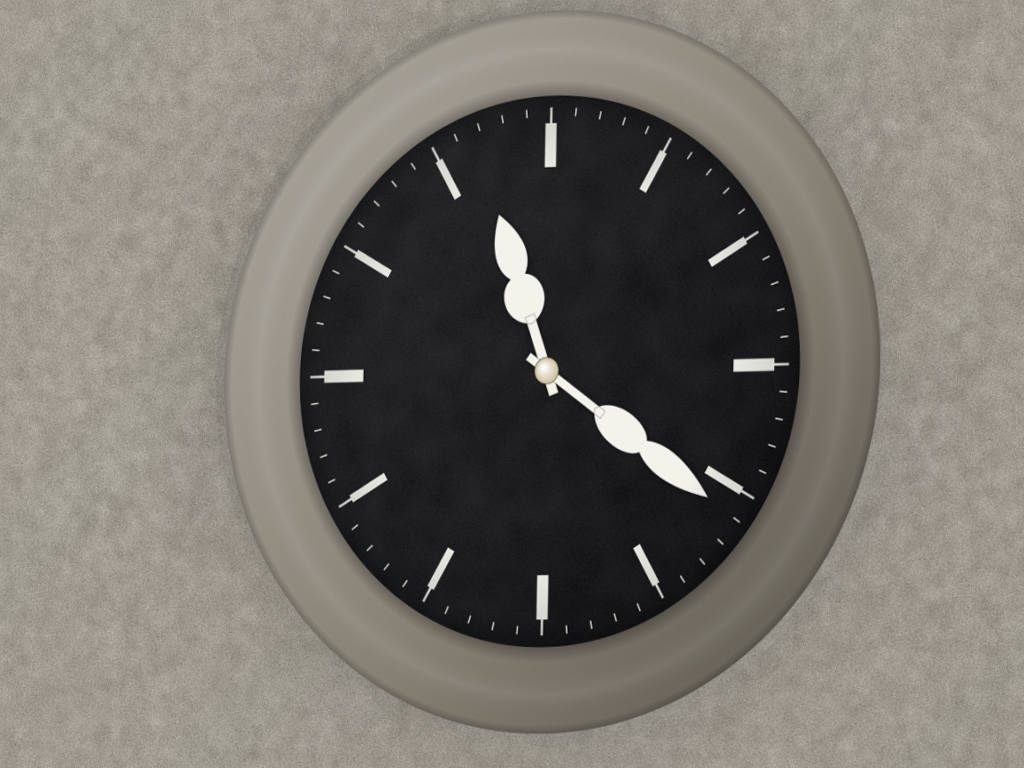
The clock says 11:21
